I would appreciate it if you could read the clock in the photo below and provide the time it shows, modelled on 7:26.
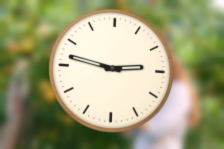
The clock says 2:47
